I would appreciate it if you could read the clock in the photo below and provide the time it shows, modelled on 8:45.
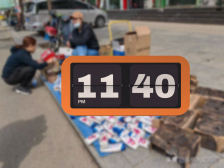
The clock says 11:40
